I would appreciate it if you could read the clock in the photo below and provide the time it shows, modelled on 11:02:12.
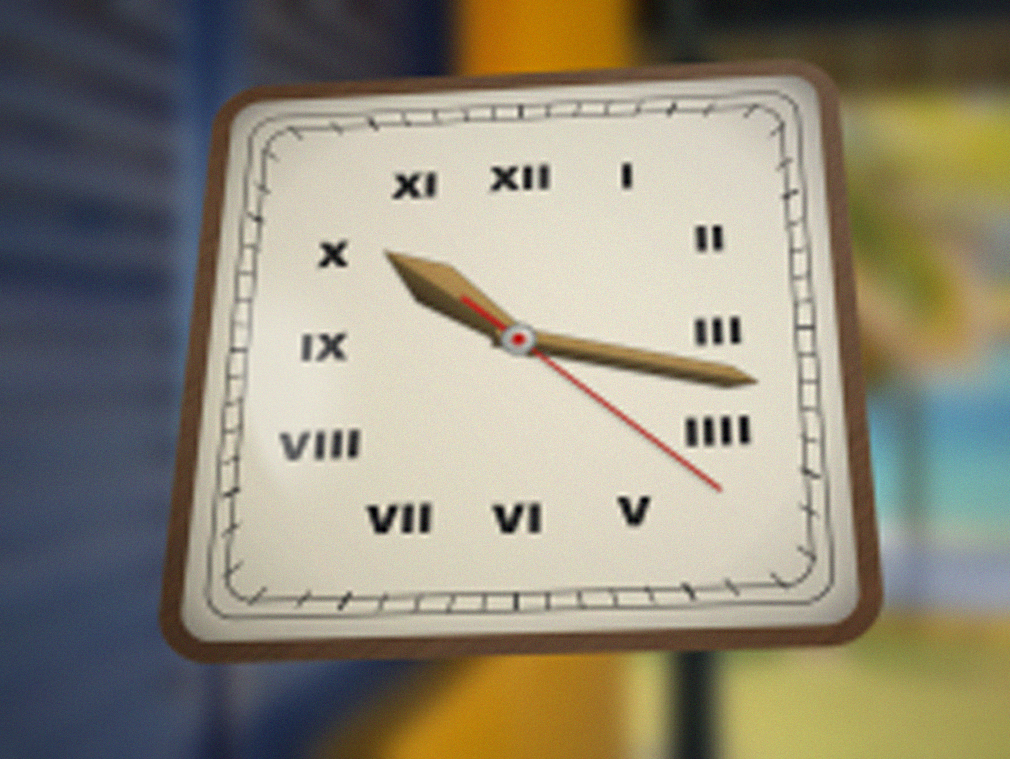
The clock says 10:17:22
